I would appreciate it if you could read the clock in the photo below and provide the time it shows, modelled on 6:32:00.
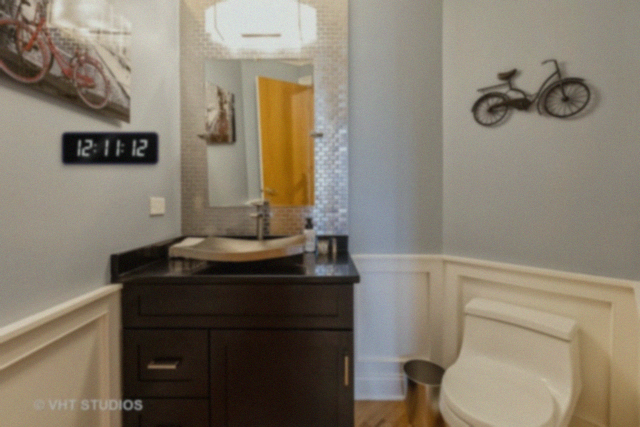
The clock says 12:11:12
